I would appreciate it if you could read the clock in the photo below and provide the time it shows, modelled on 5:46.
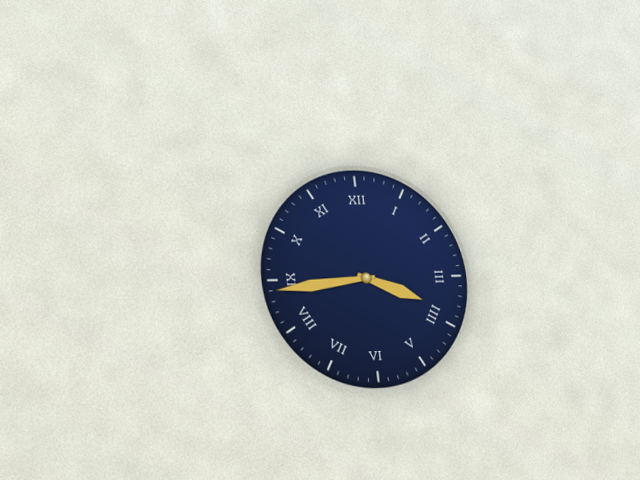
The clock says 3:44
